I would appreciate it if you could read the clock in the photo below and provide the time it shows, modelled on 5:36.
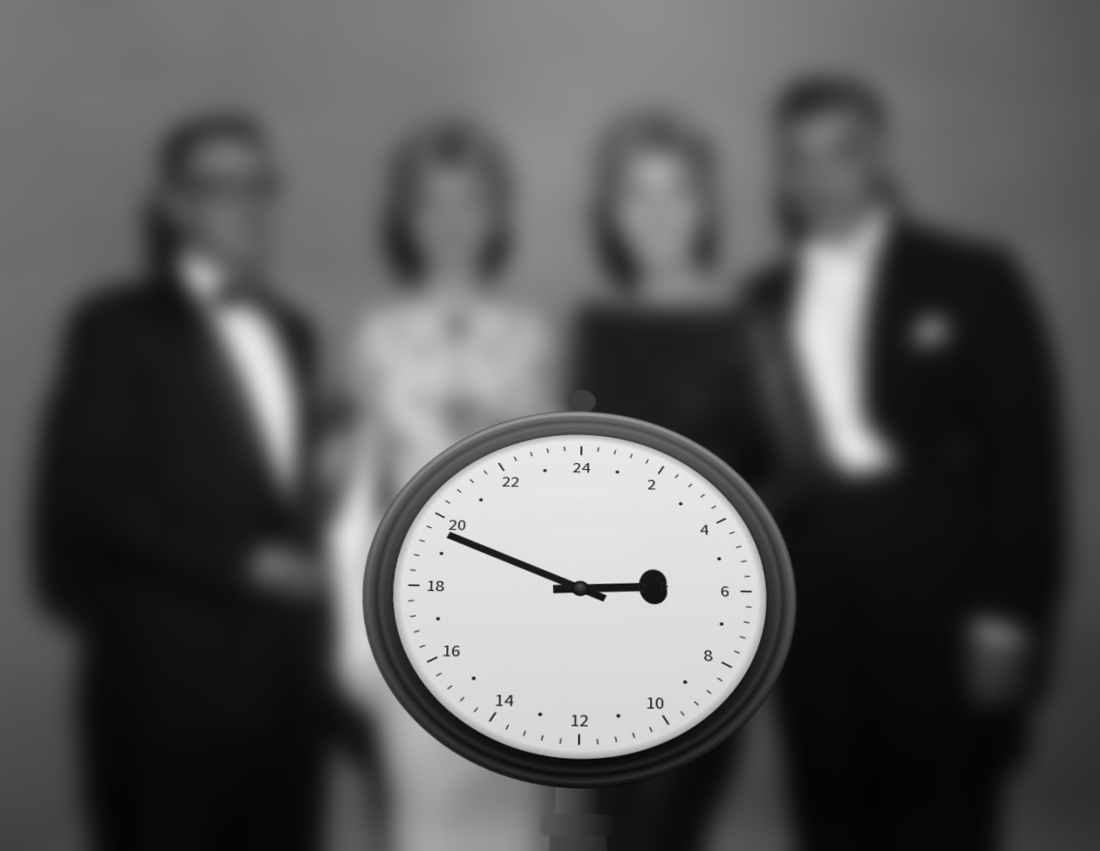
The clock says 5:49
